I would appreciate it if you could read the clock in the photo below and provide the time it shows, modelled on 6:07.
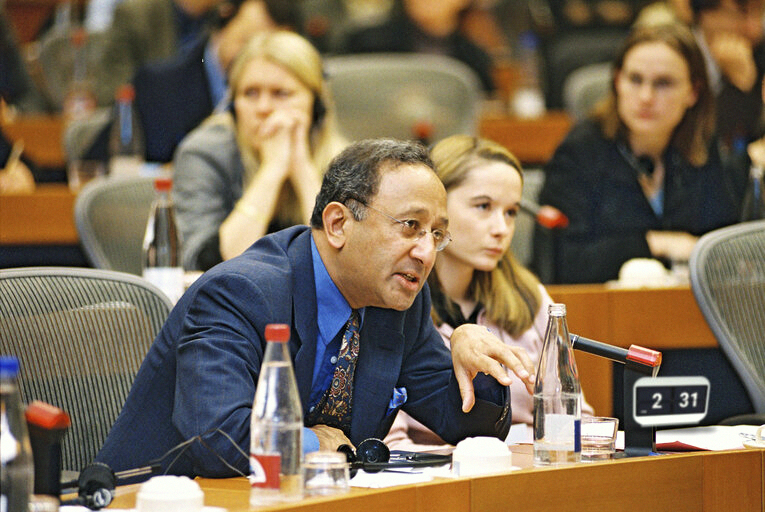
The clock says 2:31
